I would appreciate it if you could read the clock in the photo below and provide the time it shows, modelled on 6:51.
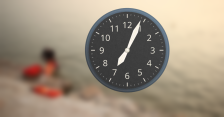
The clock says 7:04
